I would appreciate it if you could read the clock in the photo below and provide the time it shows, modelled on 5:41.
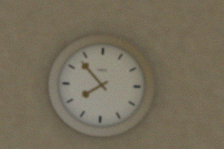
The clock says 7:53
